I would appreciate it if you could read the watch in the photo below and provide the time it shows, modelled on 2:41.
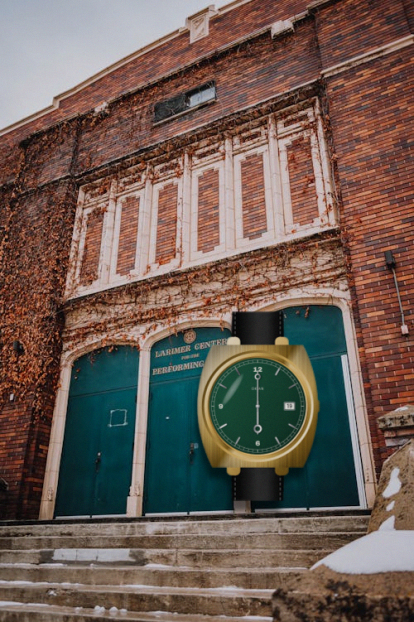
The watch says 6:00
